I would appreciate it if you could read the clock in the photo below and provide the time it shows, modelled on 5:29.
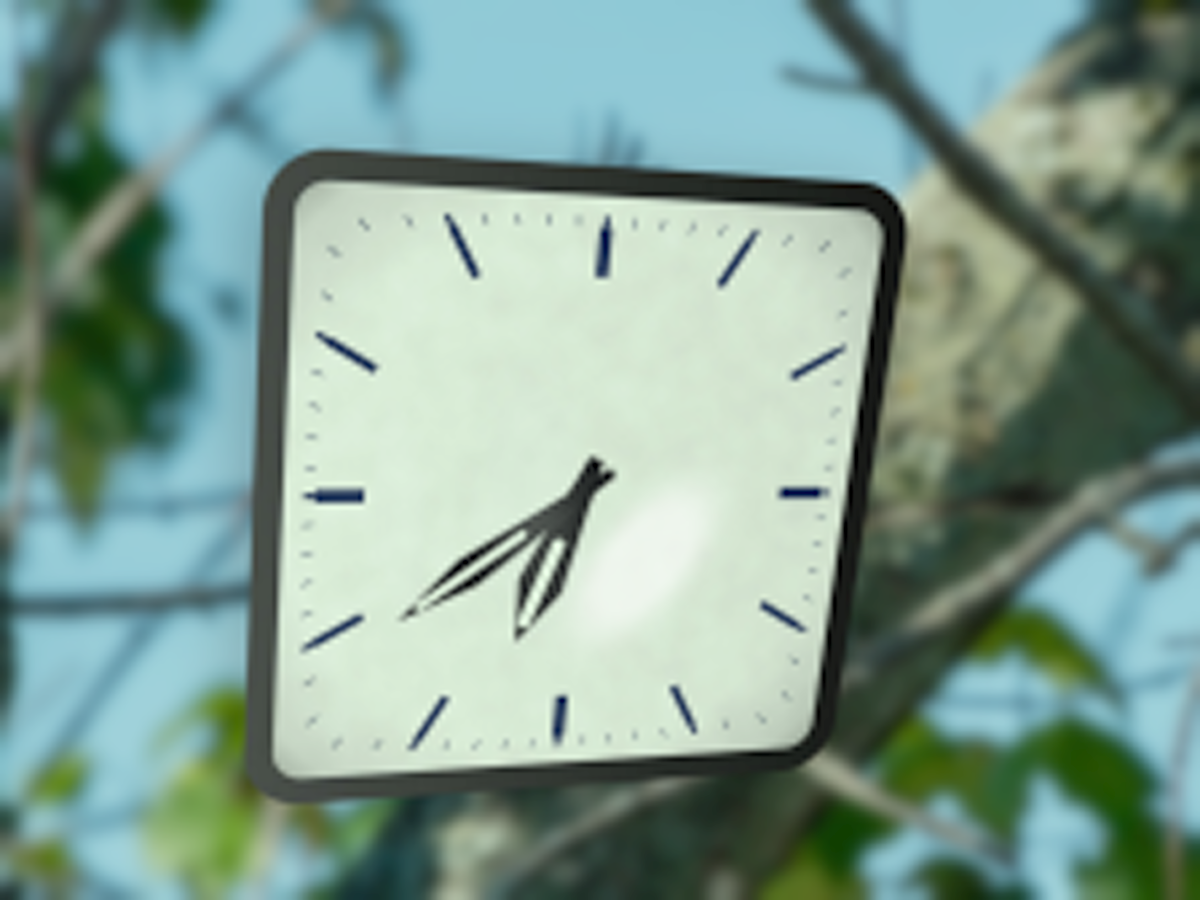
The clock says 6:39
